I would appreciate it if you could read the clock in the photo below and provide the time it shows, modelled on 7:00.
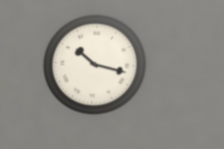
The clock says 10:17
